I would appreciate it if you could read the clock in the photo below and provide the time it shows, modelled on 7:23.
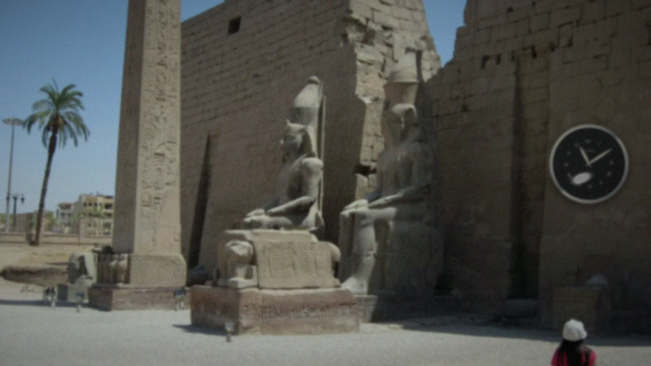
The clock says 11:10
